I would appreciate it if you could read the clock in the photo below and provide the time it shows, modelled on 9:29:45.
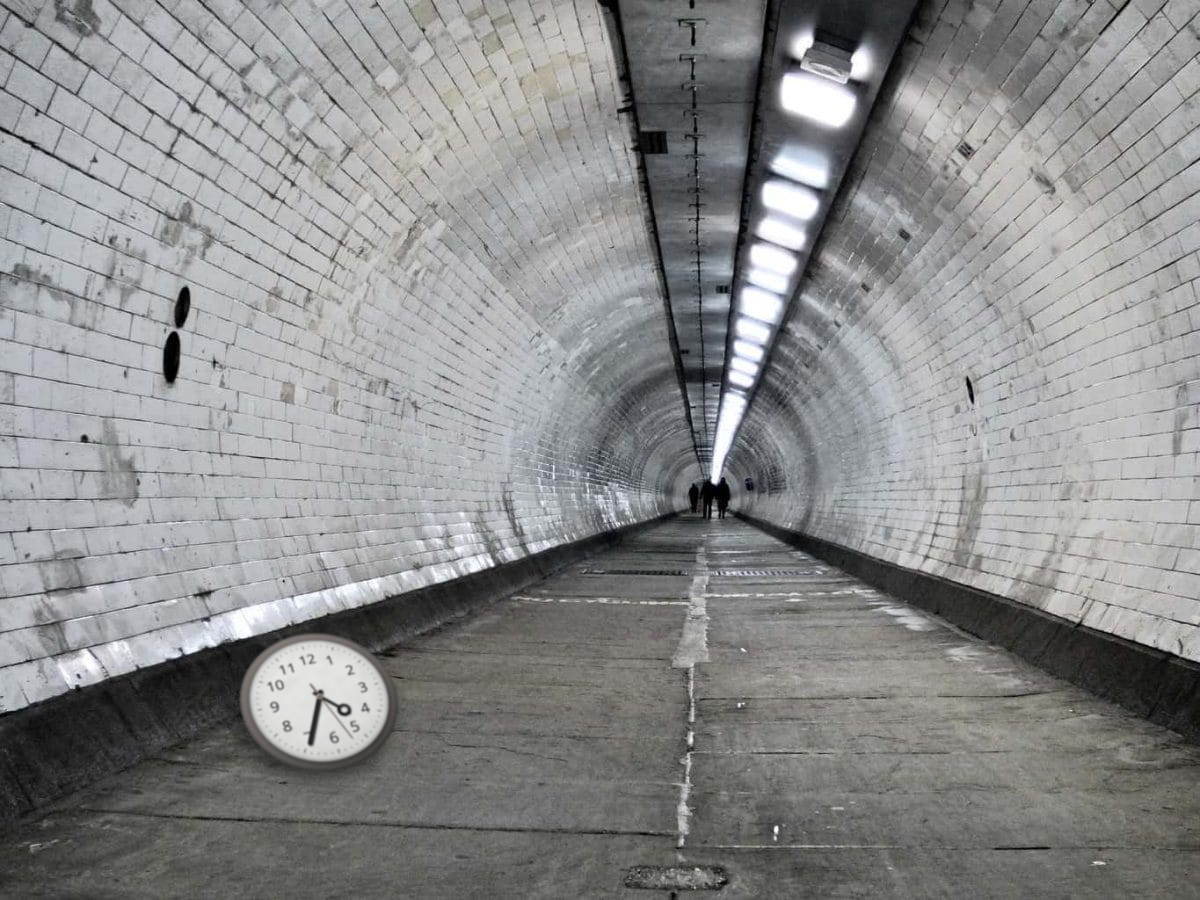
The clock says 4:34:27
